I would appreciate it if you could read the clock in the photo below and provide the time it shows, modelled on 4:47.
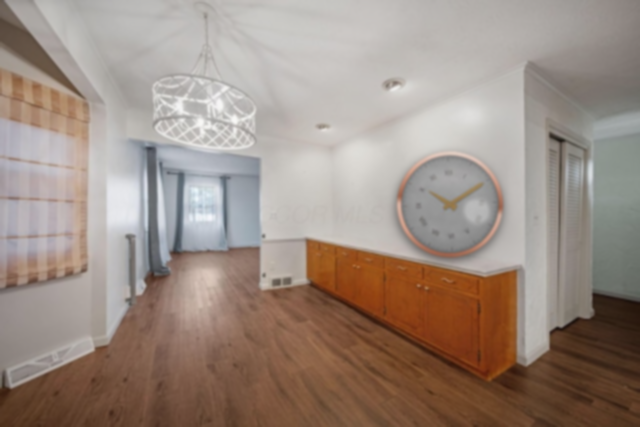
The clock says 10:10
